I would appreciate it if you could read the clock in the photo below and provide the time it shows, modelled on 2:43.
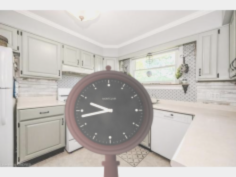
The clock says 9:43
